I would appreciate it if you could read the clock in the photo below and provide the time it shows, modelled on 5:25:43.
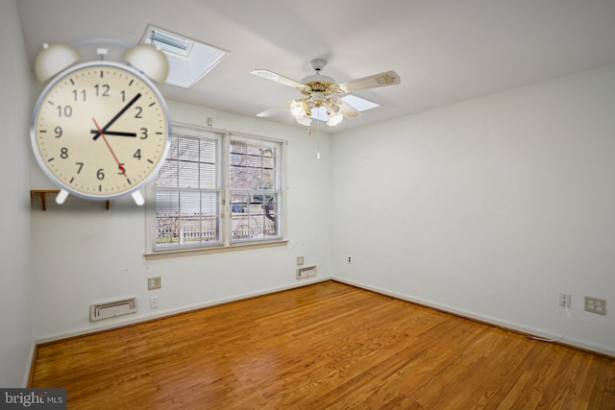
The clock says 3:07:25
